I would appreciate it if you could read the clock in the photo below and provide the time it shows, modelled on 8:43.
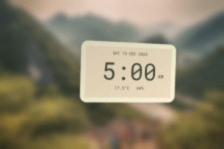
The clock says 5:00
